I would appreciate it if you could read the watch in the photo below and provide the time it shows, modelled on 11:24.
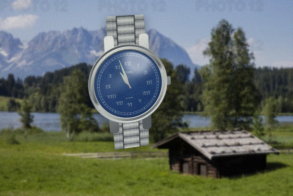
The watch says 10:57
